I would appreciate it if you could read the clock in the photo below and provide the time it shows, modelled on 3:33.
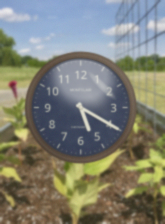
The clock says 5:20
